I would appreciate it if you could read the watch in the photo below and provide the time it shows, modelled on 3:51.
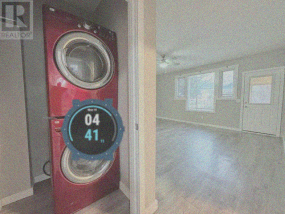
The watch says 4:41
